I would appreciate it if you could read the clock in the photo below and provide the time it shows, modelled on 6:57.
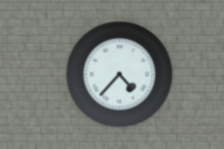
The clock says 4:37
